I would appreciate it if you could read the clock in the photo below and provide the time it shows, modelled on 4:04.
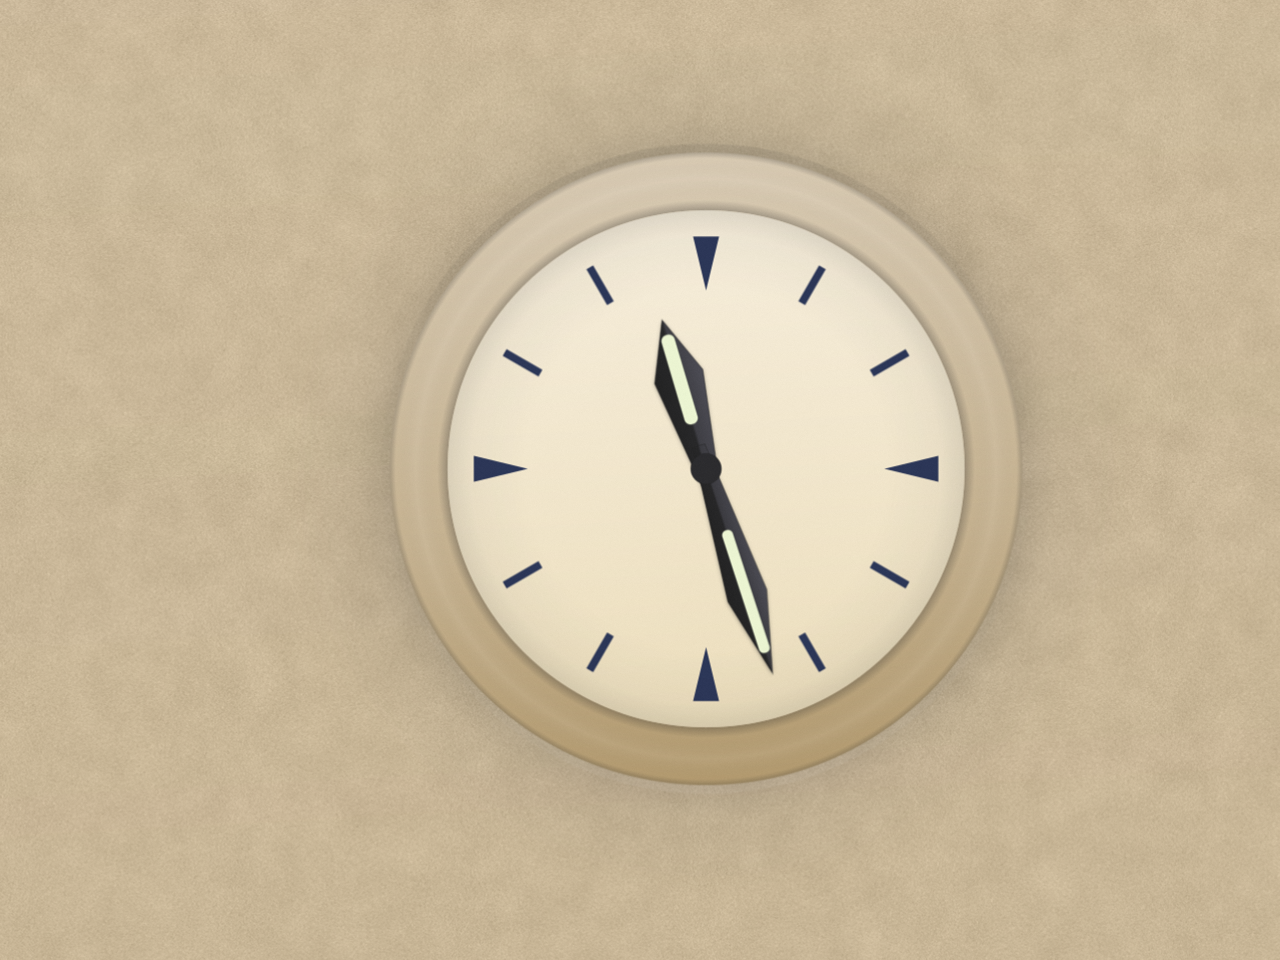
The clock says 11:27
